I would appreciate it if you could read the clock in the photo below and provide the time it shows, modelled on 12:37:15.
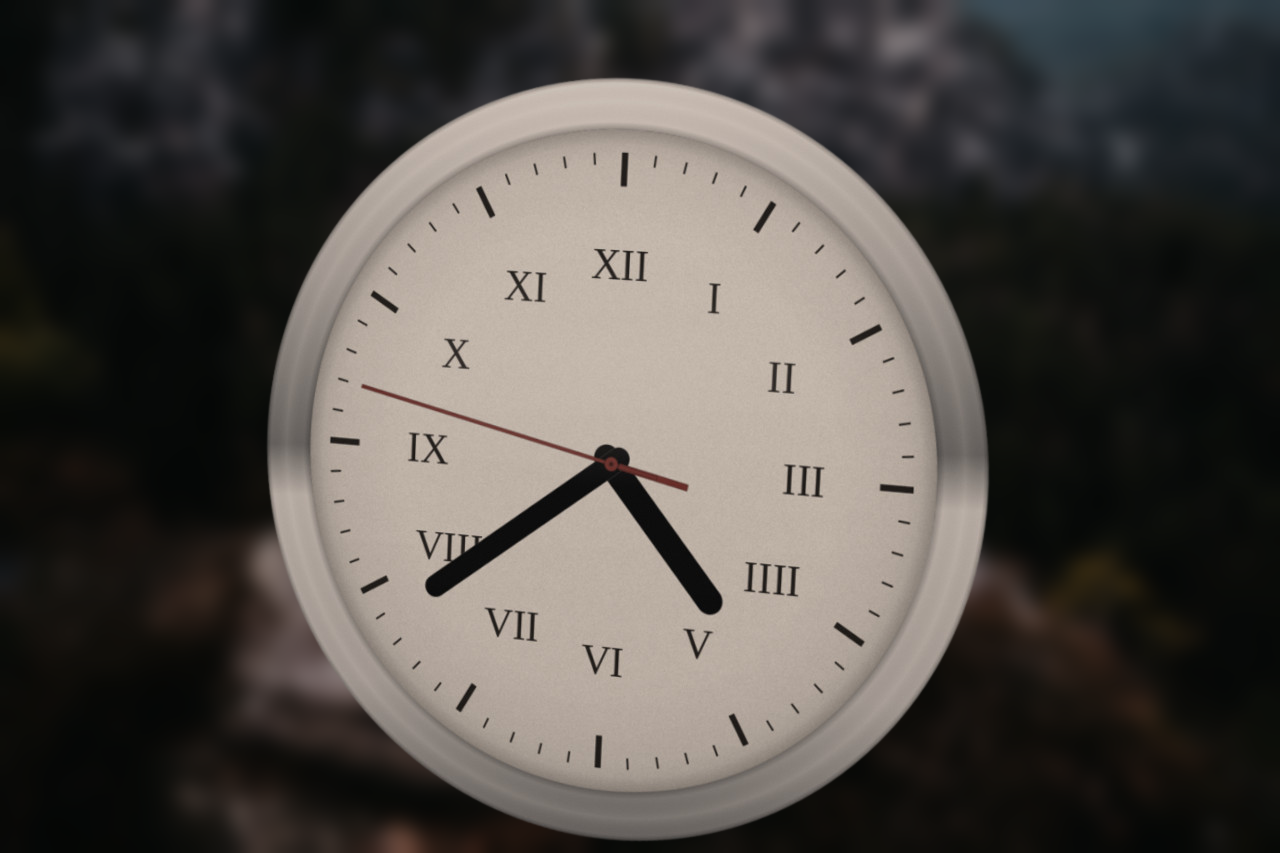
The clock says 4:38:47
